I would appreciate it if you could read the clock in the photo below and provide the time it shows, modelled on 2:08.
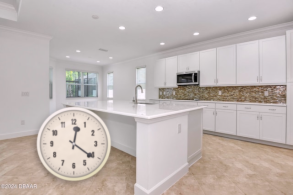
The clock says 12:21
